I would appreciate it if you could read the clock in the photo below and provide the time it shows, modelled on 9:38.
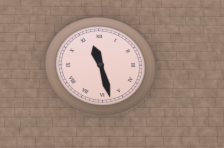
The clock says 11:28
